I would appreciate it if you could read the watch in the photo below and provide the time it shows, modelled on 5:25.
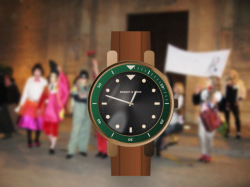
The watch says 12:48
